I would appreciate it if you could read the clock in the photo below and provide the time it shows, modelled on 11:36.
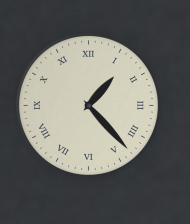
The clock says 1:23
